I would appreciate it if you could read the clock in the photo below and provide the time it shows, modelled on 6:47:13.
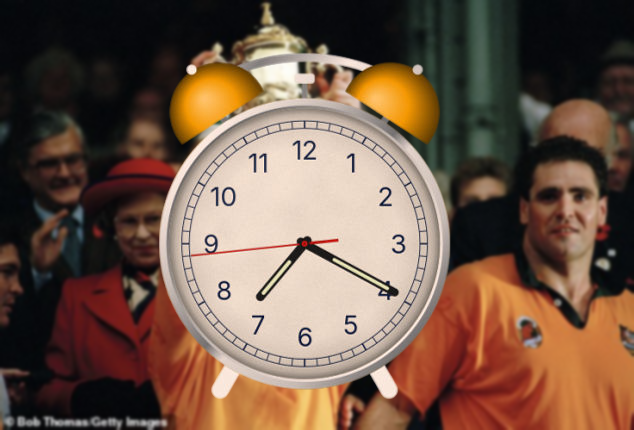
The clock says 7:19:44
